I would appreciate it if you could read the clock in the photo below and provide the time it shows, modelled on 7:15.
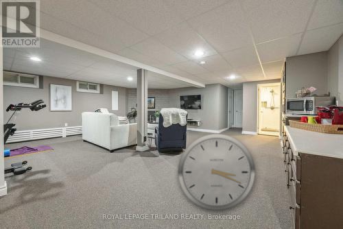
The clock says 3:19
